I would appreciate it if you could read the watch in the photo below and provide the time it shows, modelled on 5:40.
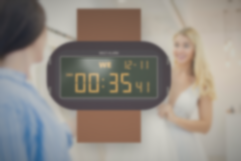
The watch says 0:35
